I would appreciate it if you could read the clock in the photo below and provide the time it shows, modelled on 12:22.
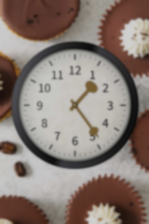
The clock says 1:24
